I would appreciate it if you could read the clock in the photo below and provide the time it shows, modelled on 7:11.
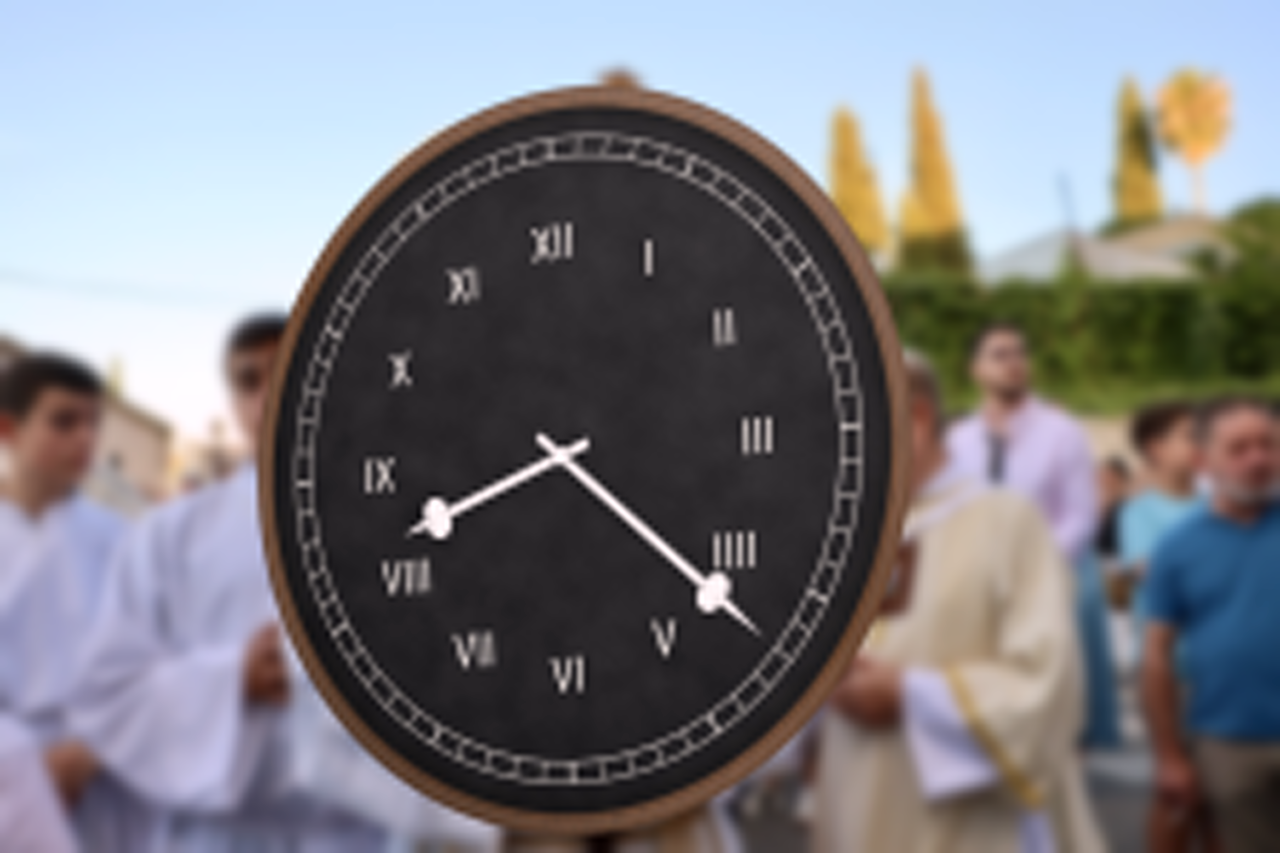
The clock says 8:22
